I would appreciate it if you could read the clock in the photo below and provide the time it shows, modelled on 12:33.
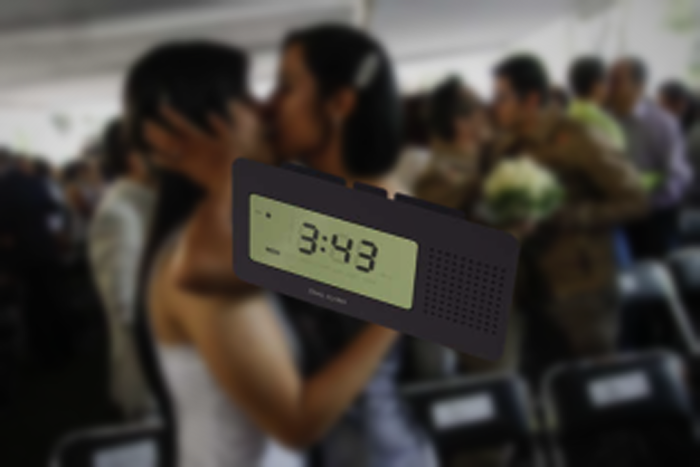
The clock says 3:43
